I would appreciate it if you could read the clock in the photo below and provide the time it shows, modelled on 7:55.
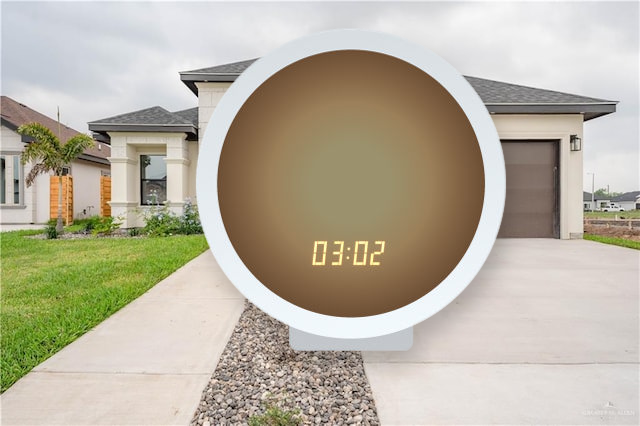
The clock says 3:02
